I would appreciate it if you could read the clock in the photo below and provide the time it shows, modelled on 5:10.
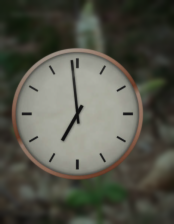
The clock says 6:59
